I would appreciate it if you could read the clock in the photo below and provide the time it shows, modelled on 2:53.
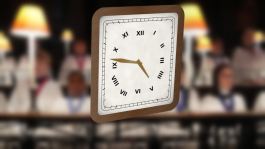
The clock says 4:47
